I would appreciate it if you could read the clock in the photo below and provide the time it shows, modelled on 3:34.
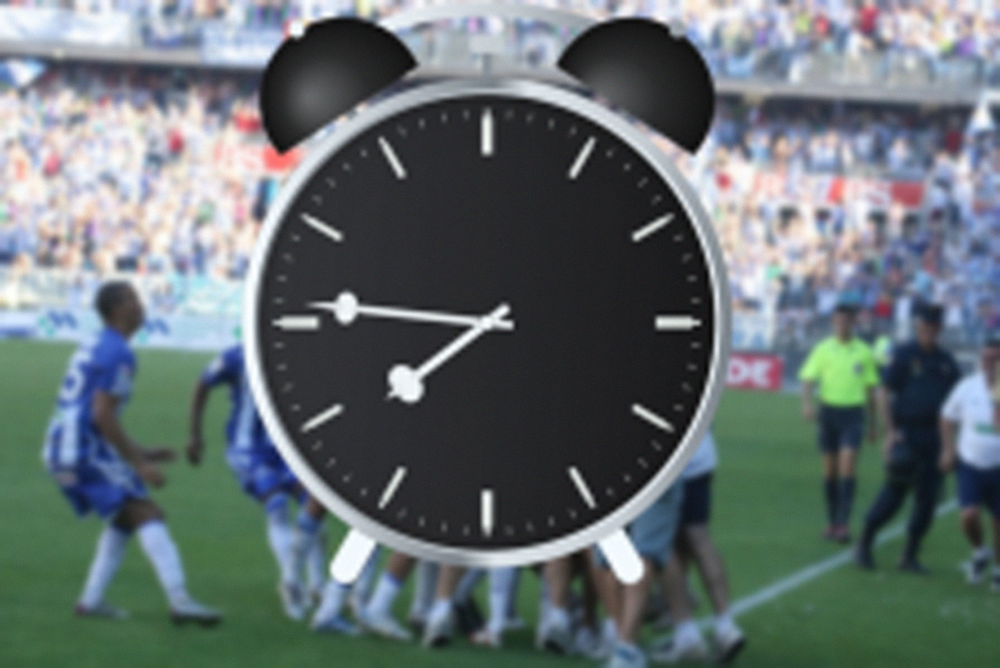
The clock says 7:46
